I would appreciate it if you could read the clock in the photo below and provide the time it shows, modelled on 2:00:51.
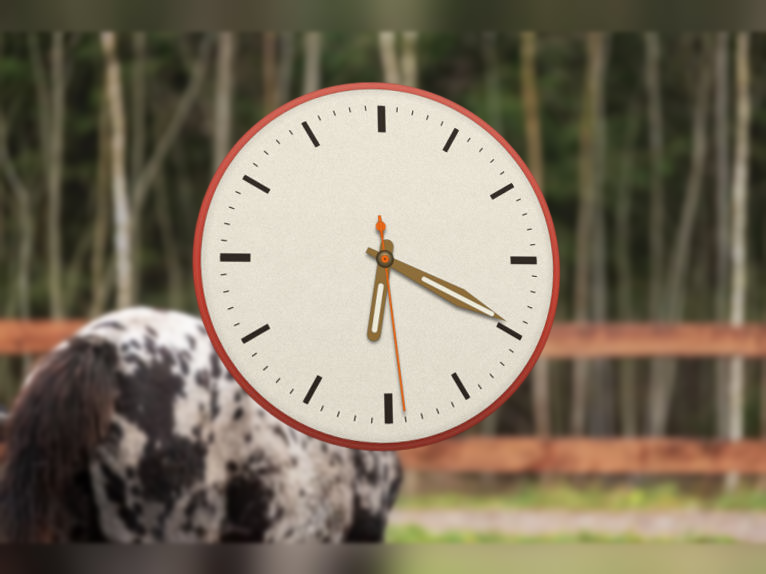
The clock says 6:19:29
